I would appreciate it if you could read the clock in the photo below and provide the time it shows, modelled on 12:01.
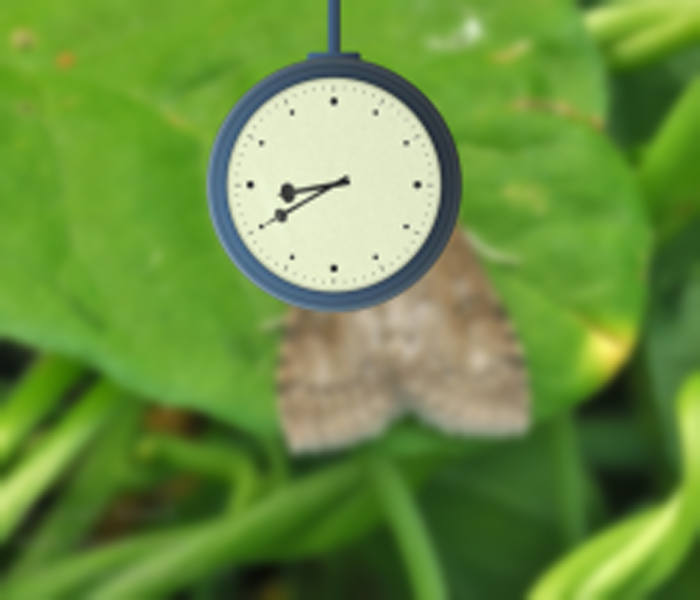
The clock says 8:40
